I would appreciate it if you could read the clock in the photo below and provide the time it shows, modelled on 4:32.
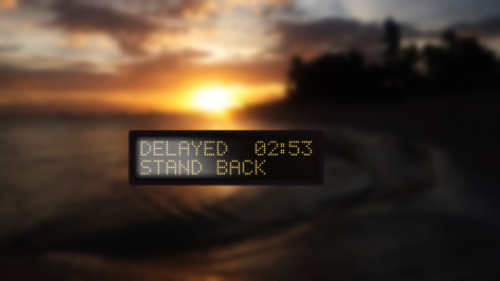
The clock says 2:53
